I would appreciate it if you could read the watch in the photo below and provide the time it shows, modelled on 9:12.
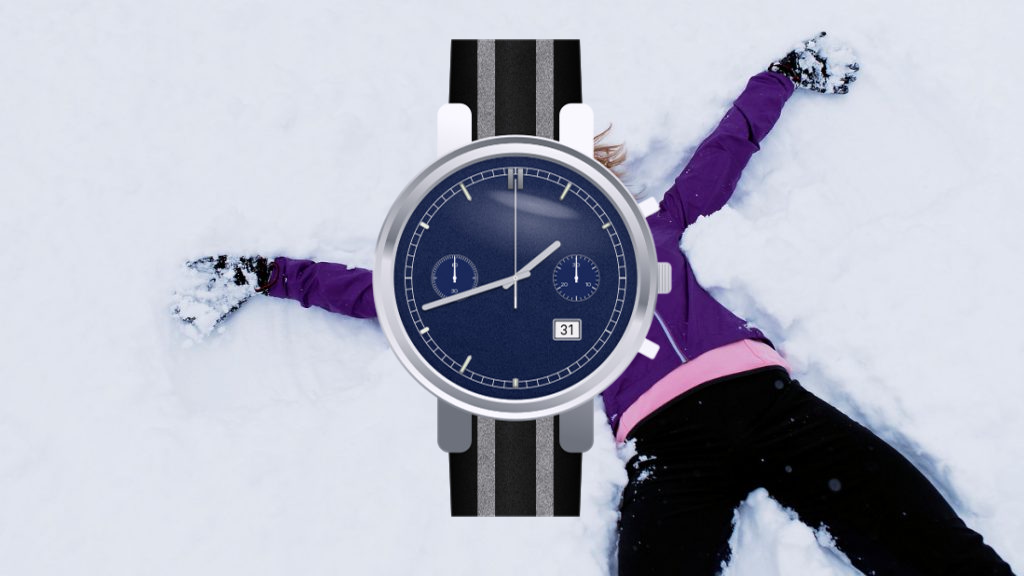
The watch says 1:42
